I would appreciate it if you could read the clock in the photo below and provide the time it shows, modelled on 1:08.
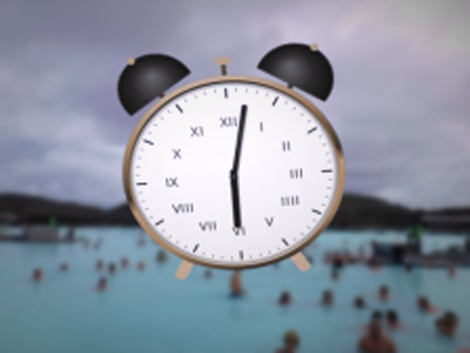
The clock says 6:02
